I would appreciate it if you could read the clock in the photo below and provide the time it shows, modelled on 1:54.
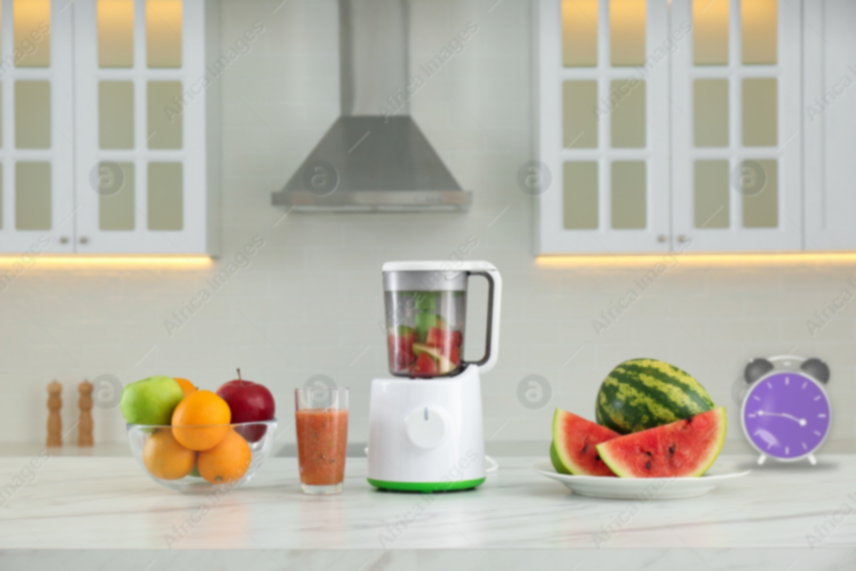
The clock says 3:46
